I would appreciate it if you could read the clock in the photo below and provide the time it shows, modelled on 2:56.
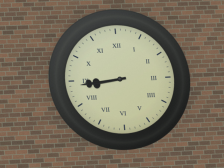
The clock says 8:44
